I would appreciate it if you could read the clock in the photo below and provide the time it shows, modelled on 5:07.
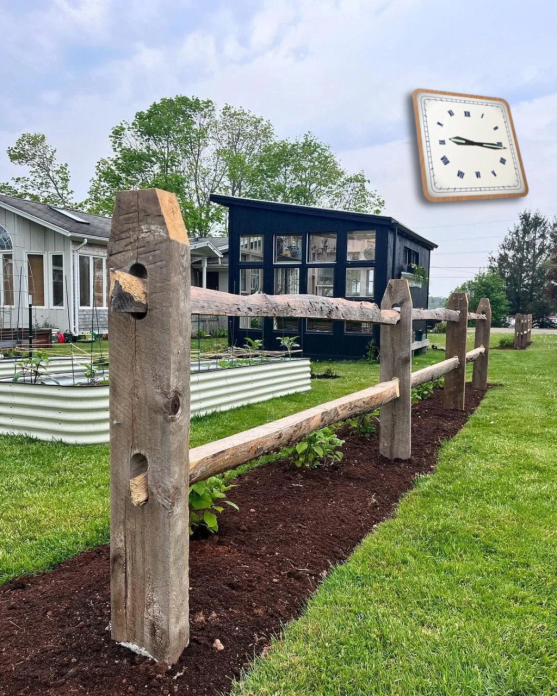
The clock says 9:16
